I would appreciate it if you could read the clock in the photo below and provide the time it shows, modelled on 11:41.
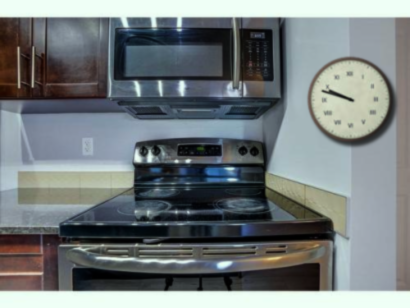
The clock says 9:48
